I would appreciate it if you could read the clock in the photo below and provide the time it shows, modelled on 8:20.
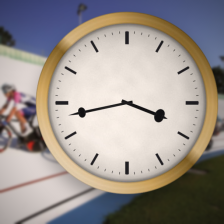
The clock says 3:43
